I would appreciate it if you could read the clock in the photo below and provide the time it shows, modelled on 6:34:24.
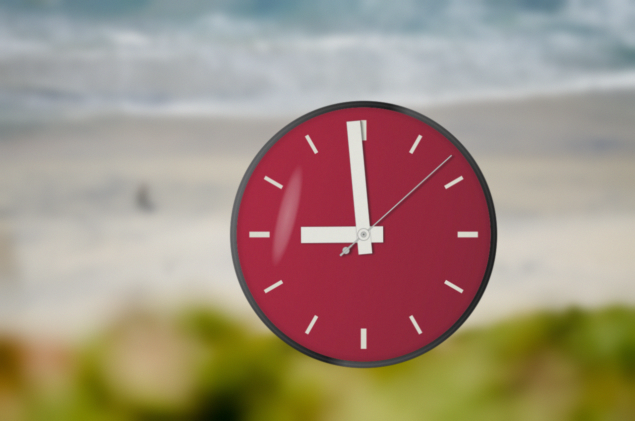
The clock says 8:59:08
